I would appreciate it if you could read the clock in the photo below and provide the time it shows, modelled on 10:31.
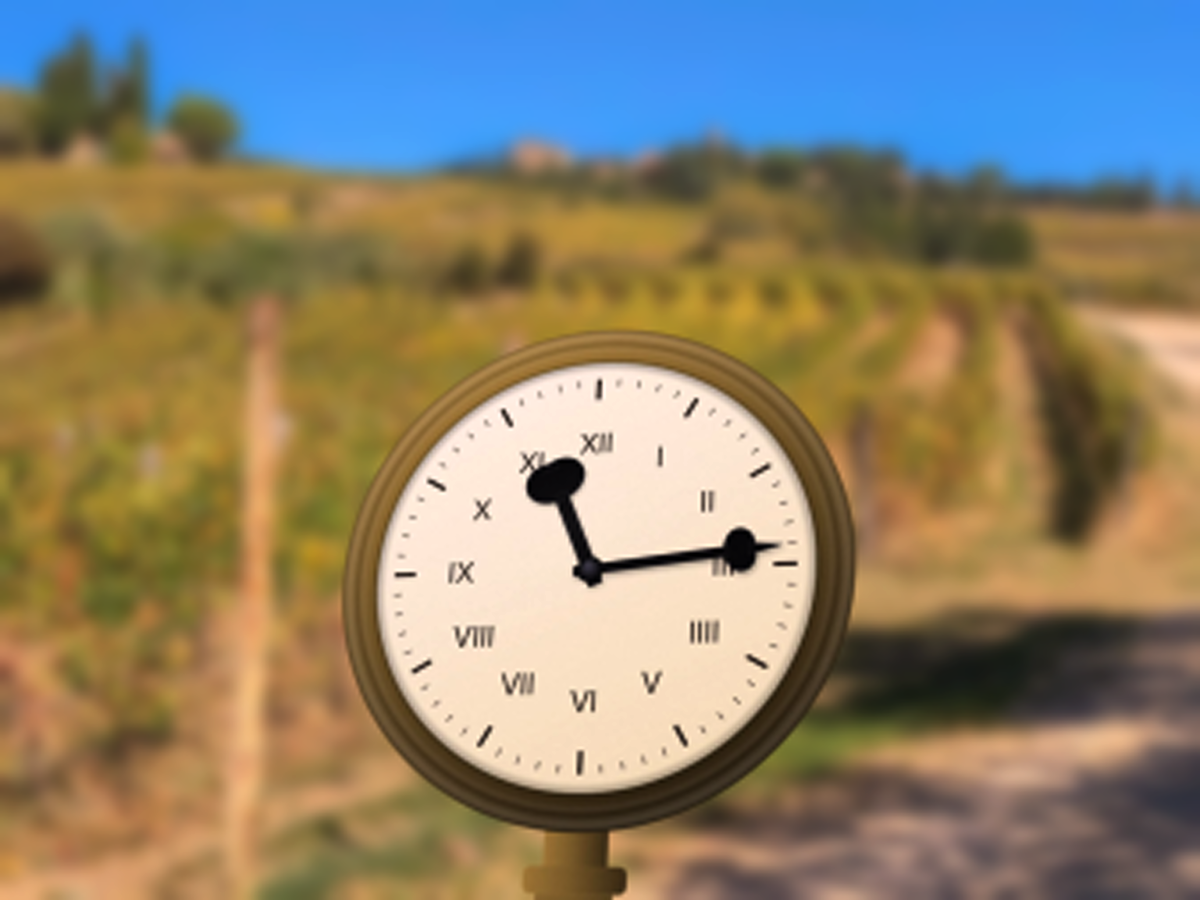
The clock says 11:14
